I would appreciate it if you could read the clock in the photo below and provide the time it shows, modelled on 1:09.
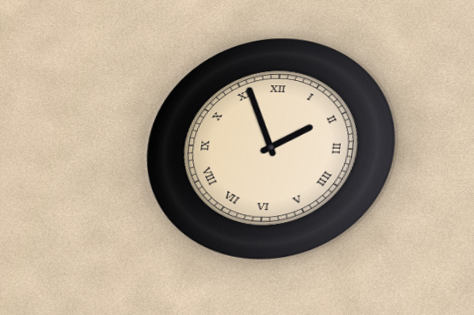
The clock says 1:56
